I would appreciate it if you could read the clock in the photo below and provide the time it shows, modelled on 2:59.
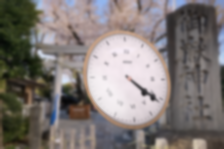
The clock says 4:21
